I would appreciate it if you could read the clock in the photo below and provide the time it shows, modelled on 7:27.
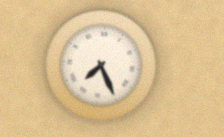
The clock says 7:25
